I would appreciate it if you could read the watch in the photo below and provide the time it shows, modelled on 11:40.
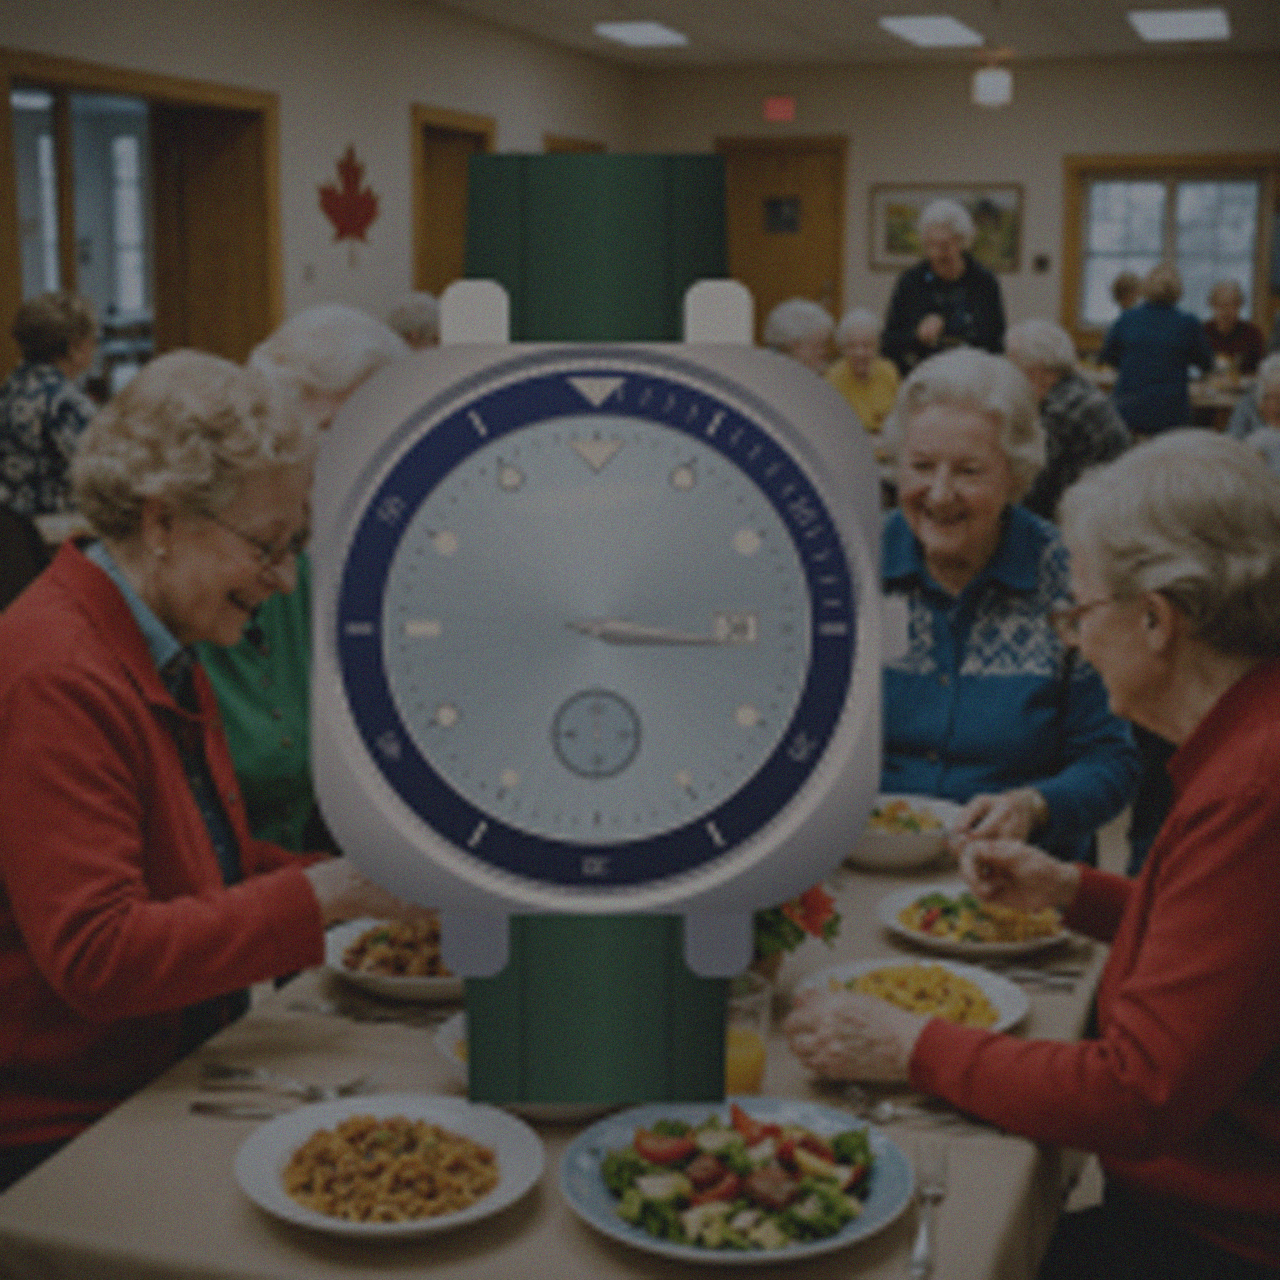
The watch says 3:16
